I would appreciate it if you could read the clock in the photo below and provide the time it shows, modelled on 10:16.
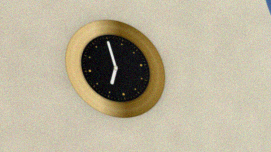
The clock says 7:00
